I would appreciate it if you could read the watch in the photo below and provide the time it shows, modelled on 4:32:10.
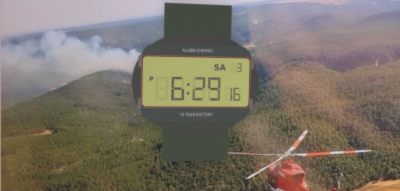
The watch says 6:29:16
